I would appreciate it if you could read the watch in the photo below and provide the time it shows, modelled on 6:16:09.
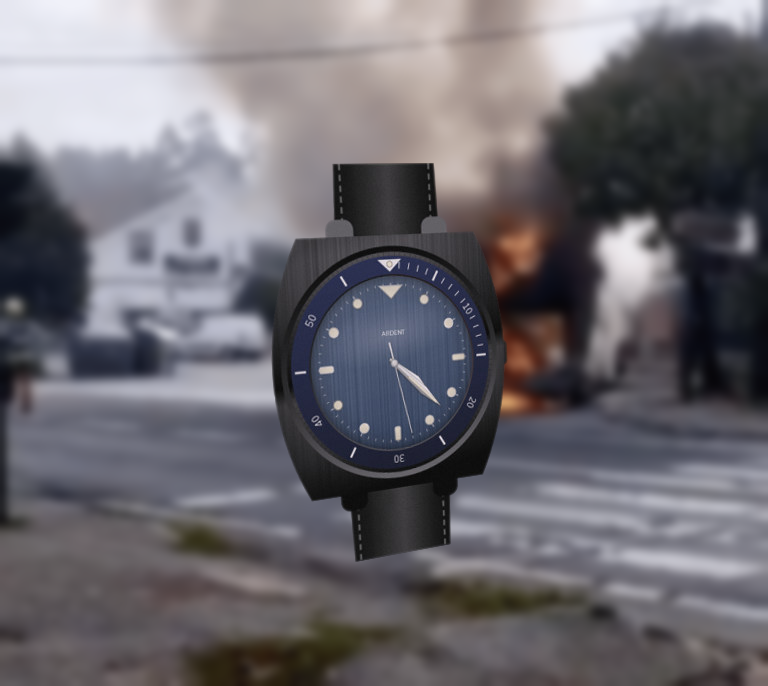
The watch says 4:22:28
